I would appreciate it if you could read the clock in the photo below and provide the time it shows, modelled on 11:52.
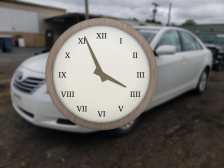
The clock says 3:56
